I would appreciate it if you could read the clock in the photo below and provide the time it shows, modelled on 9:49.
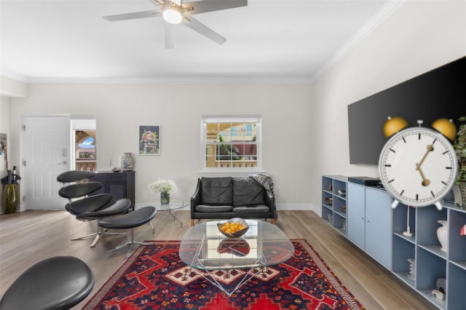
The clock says 5:05
